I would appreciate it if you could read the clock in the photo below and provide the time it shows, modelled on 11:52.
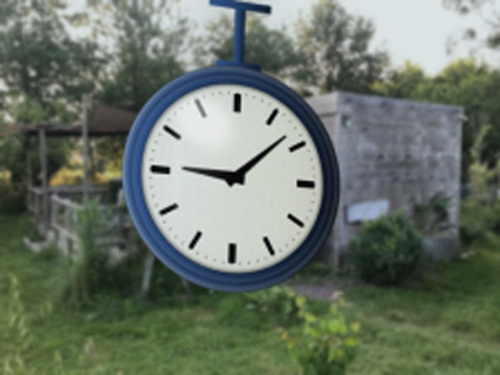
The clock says 9:08
